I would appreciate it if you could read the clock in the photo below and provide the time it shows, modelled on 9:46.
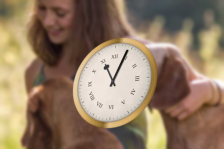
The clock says 11:04
